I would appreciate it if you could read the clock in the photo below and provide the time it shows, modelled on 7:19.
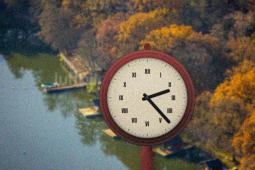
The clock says 2:23
